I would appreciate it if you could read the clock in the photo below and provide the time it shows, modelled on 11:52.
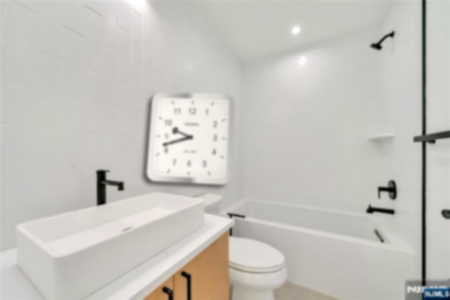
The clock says 9:42
